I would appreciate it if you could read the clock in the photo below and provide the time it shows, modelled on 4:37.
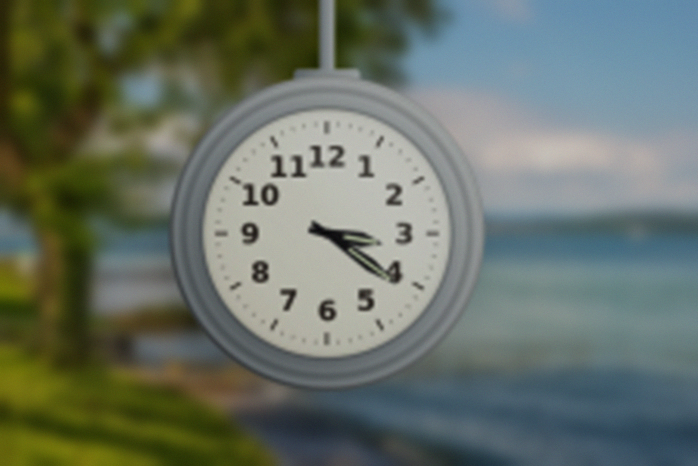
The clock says 3:21
